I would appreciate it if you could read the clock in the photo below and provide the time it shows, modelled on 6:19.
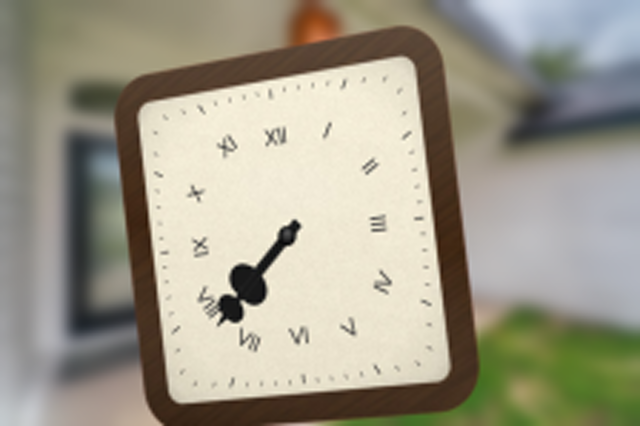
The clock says 7:38
